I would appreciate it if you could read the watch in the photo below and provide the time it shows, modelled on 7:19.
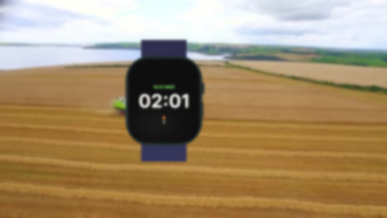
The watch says 2:01
